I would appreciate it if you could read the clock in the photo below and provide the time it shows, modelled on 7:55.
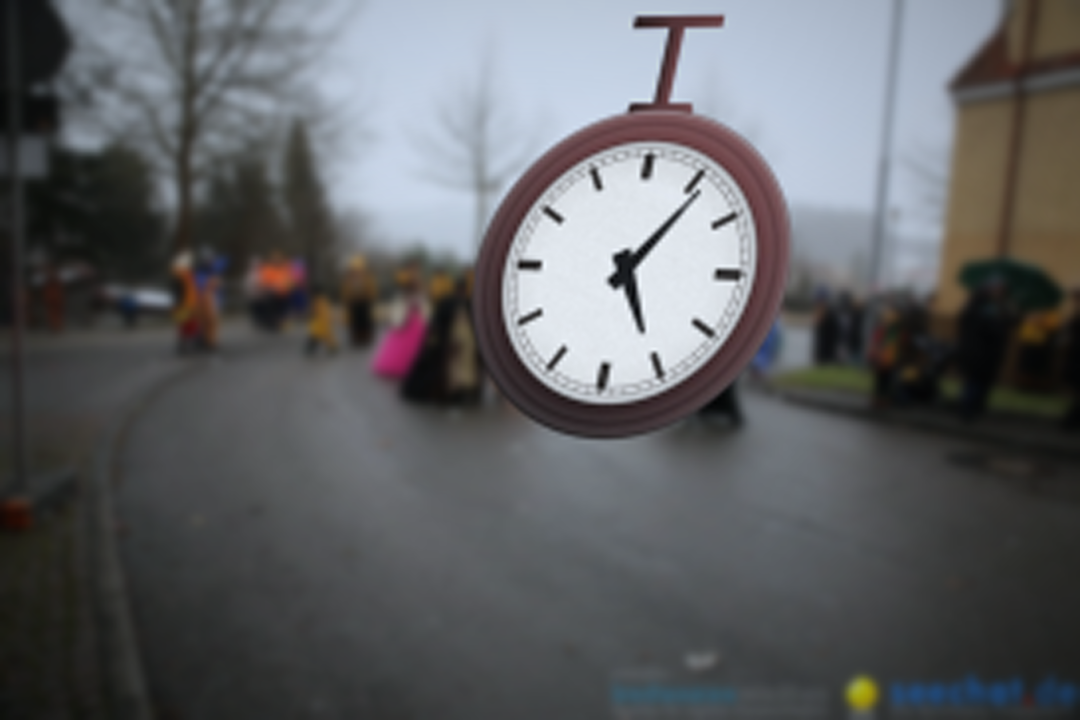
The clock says 5:06
